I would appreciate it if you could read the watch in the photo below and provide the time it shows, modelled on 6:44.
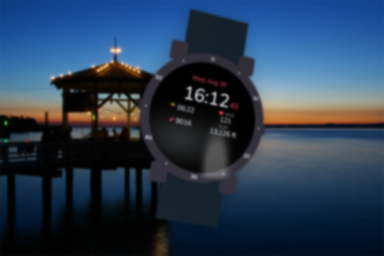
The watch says 16:12
